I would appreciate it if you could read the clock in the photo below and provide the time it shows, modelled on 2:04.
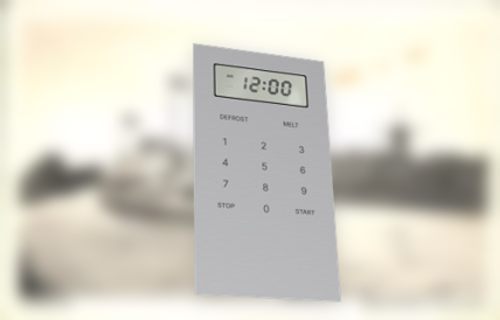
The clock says 12:00
